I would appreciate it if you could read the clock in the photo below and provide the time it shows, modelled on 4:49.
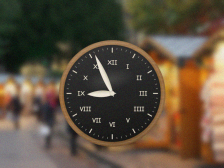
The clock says 8:56
